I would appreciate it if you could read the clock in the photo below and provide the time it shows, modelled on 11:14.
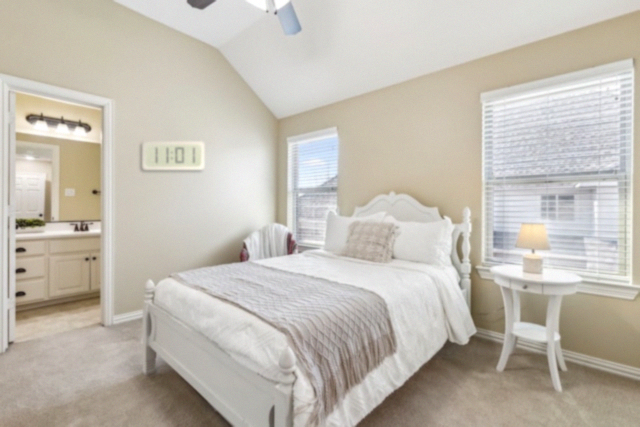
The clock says 11:01
